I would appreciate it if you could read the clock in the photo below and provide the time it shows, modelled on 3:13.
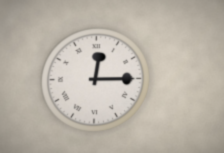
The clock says 12:15
